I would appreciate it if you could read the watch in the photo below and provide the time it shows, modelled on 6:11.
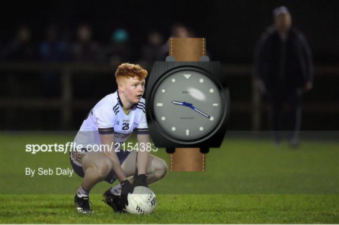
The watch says 9:20
